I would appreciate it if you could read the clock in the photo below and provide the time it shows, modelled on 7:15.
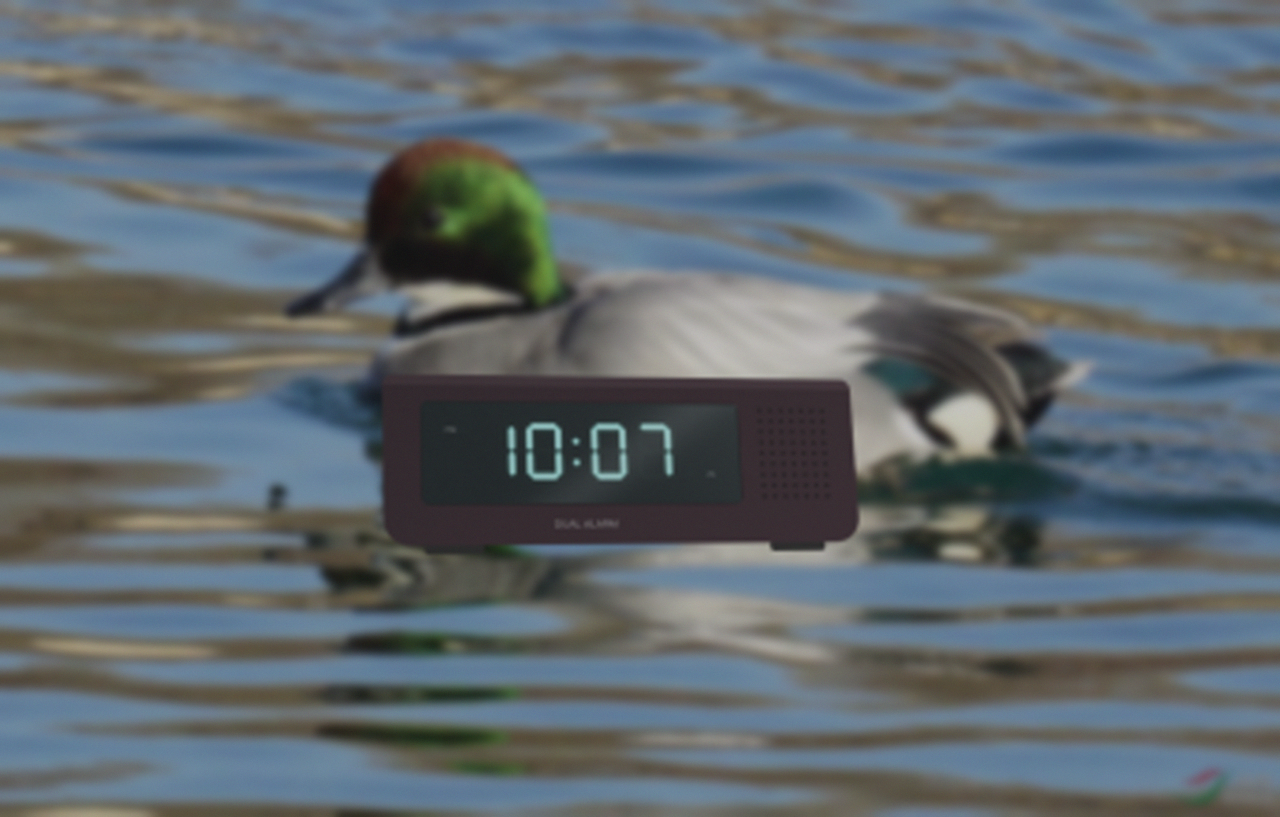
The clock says 10:07
